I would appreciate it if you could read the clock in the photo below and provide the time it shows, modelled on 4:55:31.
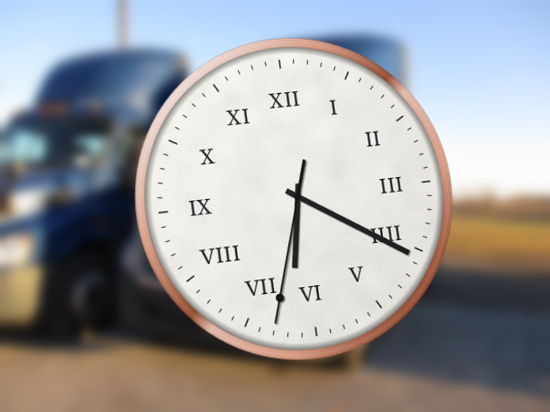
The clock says 6:20:33
